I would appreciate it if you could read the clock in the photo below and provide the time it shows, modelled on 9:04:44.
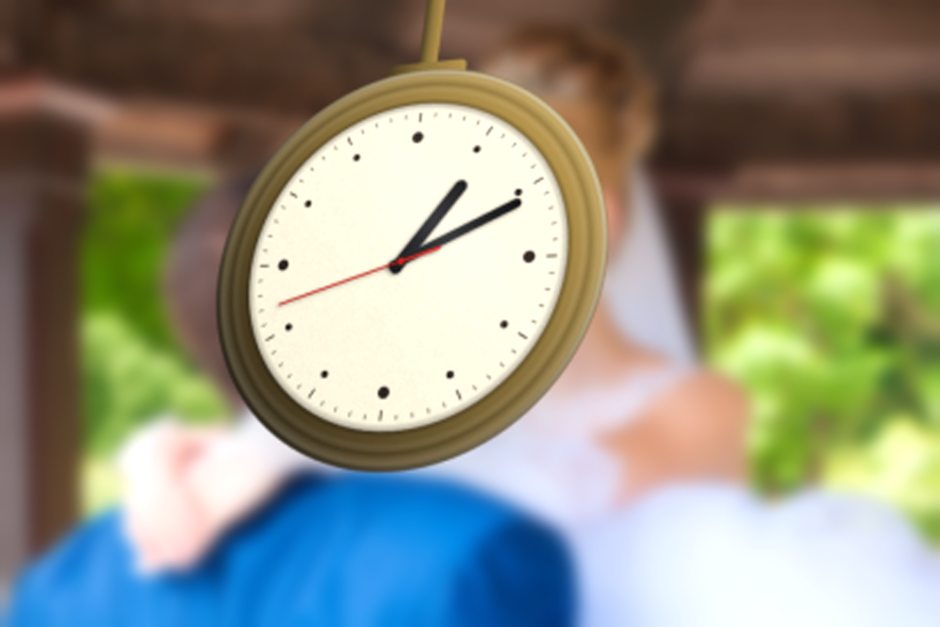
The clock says 1:10:42
